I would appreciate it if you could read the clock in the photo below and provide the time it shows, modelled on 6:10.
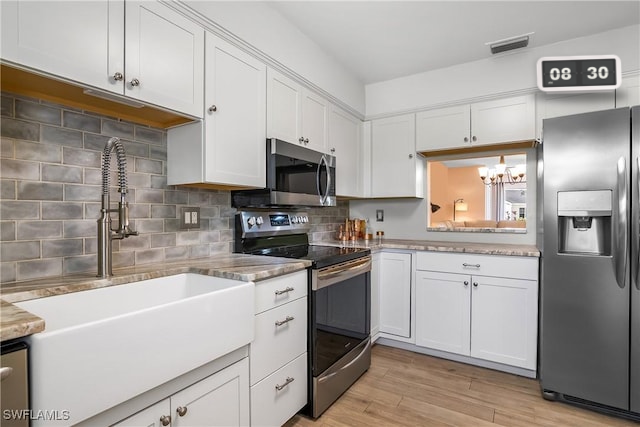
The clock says 8:30
